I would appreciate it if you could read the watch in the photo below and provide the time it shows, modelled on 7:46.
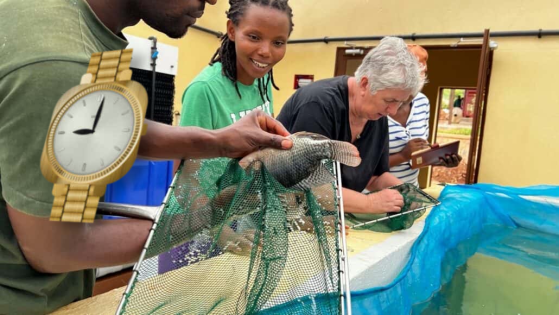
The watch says 9:01
